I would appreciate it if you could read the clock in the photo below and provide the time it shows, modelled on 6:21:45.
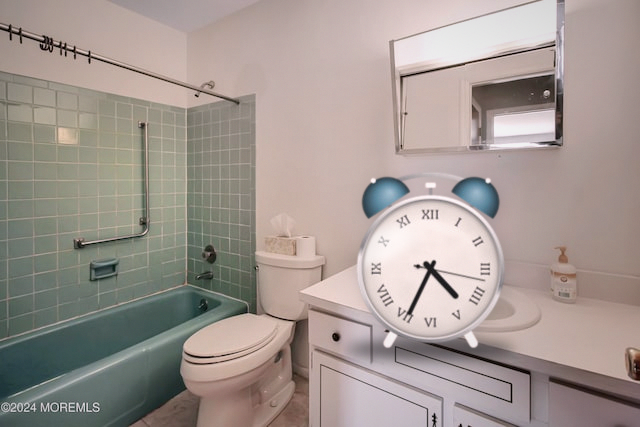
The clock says 4:34:17
